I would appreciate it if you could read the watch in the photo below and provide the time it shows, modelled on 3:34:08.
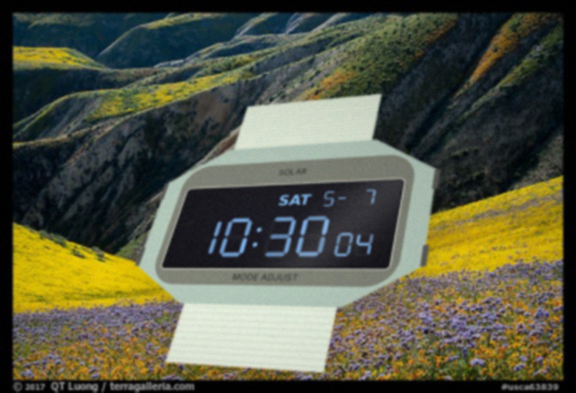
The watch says 10:30:04
